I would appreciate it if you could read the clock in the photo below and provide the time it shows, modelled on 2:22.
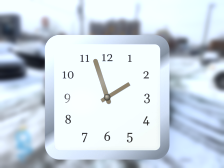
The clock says 1:57
